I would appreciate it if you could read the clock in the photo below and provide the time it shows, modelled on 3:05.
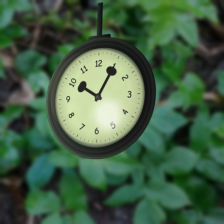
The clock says 10:05
